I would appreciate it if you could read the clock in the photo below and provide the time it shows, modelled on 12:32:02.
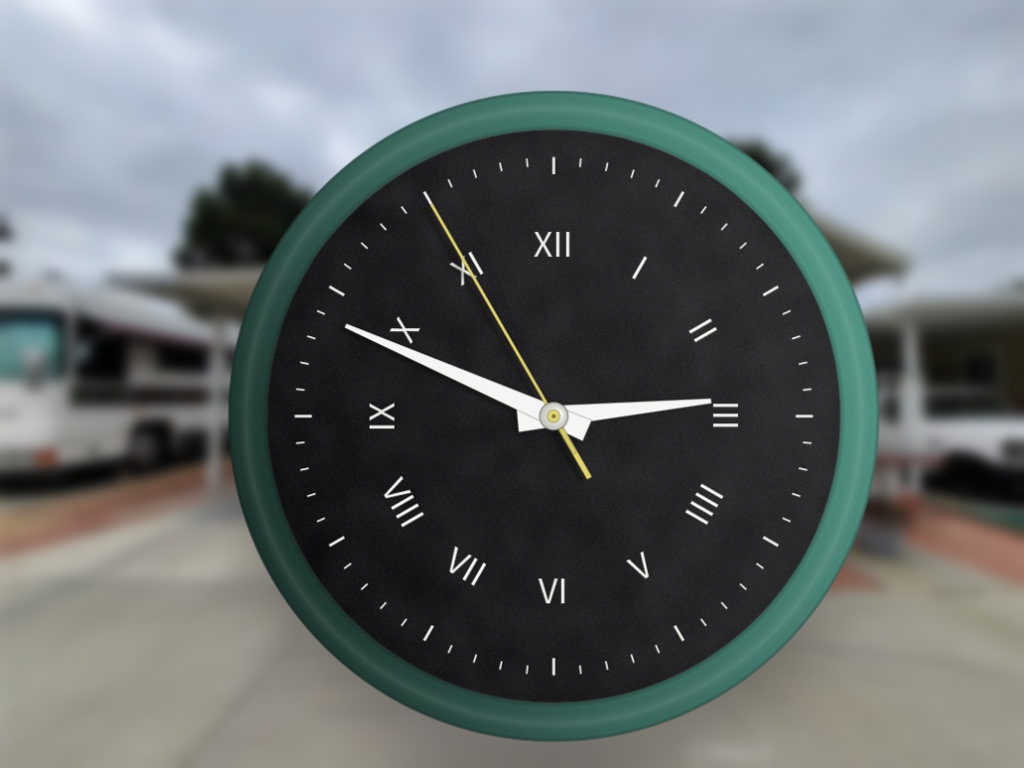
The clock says 2:48:55
